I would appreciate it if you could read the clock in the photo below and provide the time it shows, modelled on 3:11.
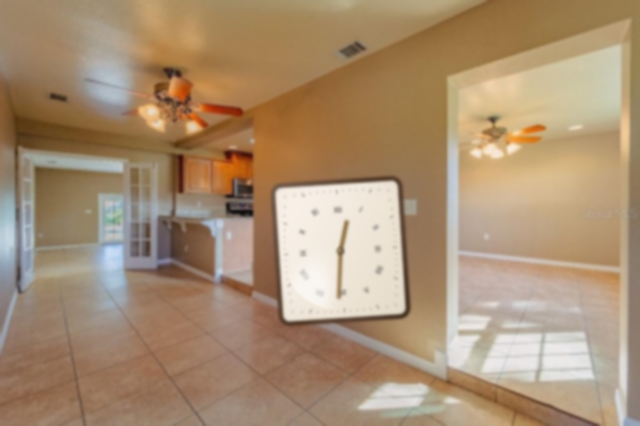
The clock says 12:31
